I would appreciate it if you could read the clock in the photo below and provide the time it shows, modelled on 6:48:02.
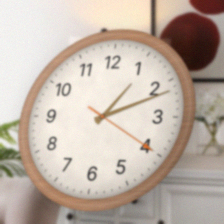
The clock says 1:11:20
